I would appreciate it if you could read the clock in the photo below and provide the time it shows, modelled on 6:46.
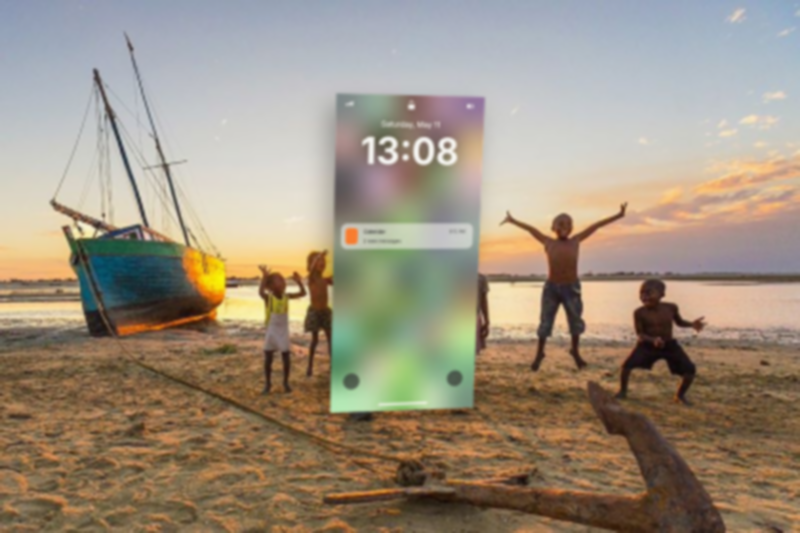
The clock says 13:08
